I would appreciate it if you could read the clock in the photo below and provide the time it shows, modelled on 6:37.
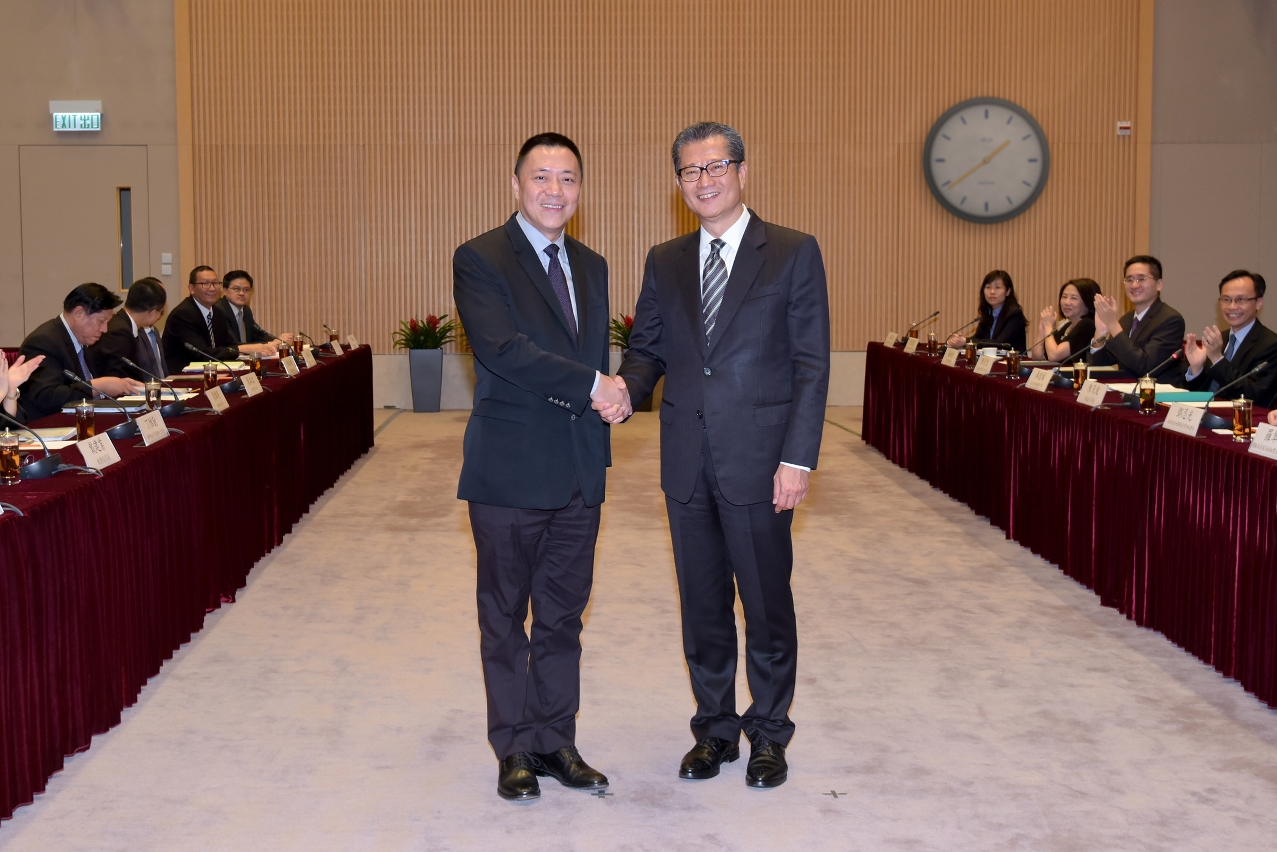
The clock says 1:39
